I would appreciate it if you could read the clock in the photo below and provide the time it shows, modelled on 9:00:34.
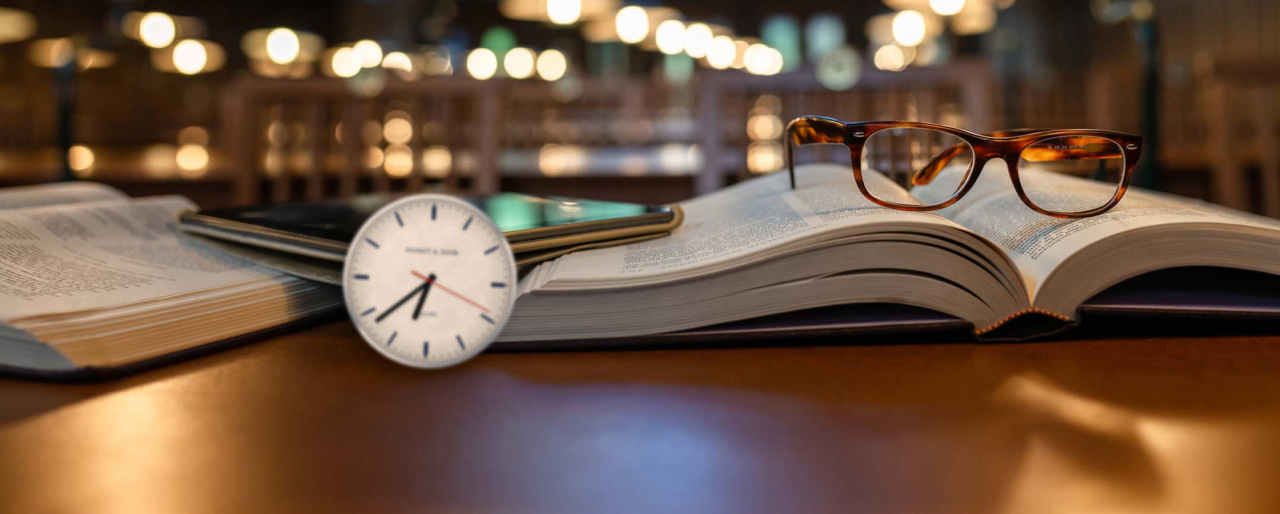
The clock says 6:38:19
